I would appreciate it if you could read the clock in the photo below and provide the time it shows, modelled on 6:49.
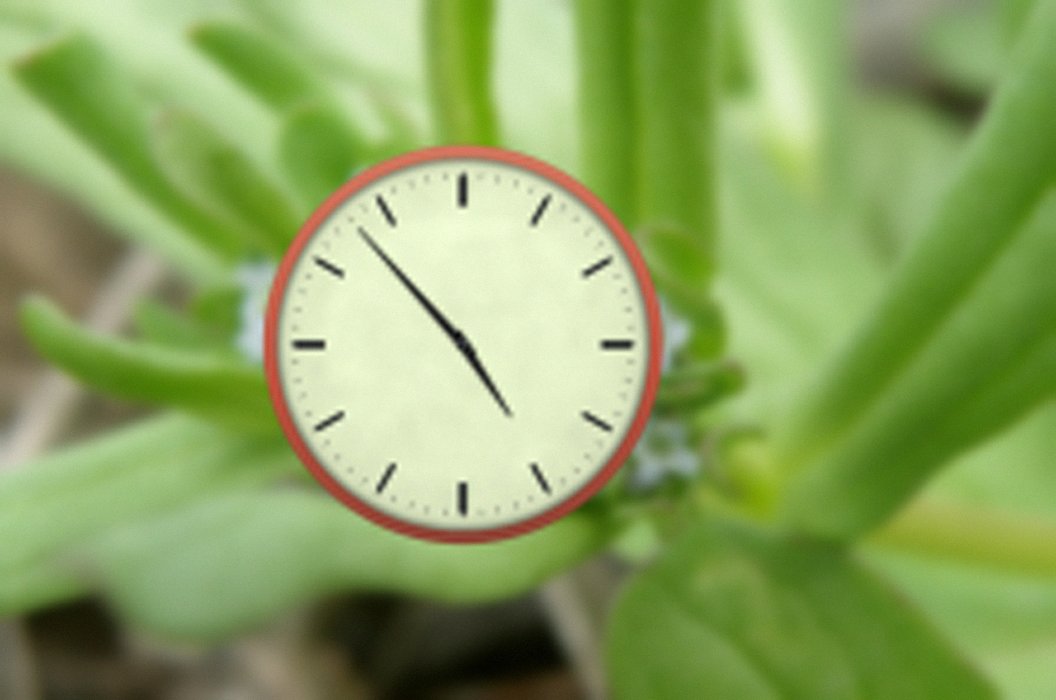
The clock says 4:53
